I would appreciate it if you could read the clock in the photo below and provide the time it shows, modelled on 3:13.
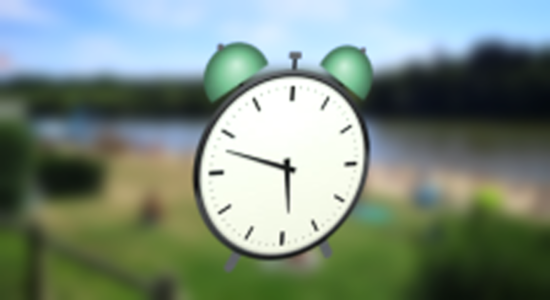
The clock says 5:48
